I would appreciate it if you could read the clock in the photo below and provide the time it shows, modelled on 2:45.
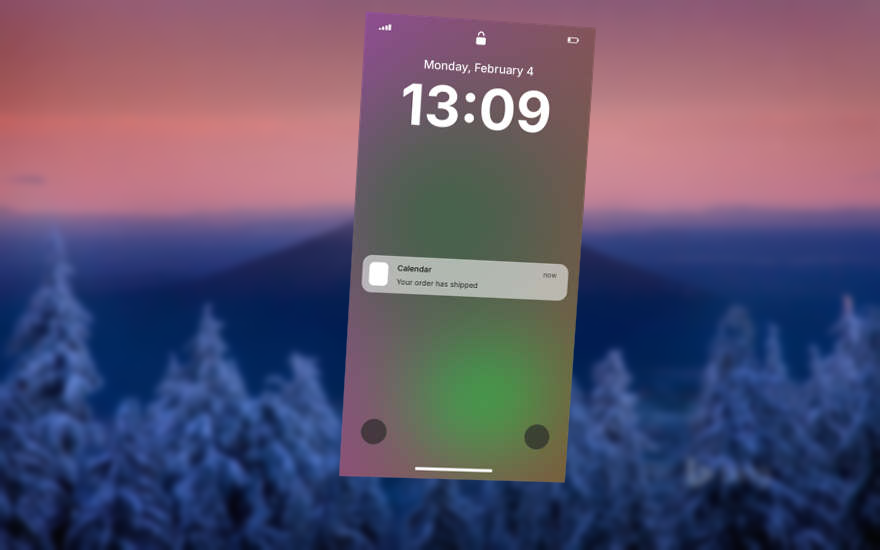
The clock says 13:09
